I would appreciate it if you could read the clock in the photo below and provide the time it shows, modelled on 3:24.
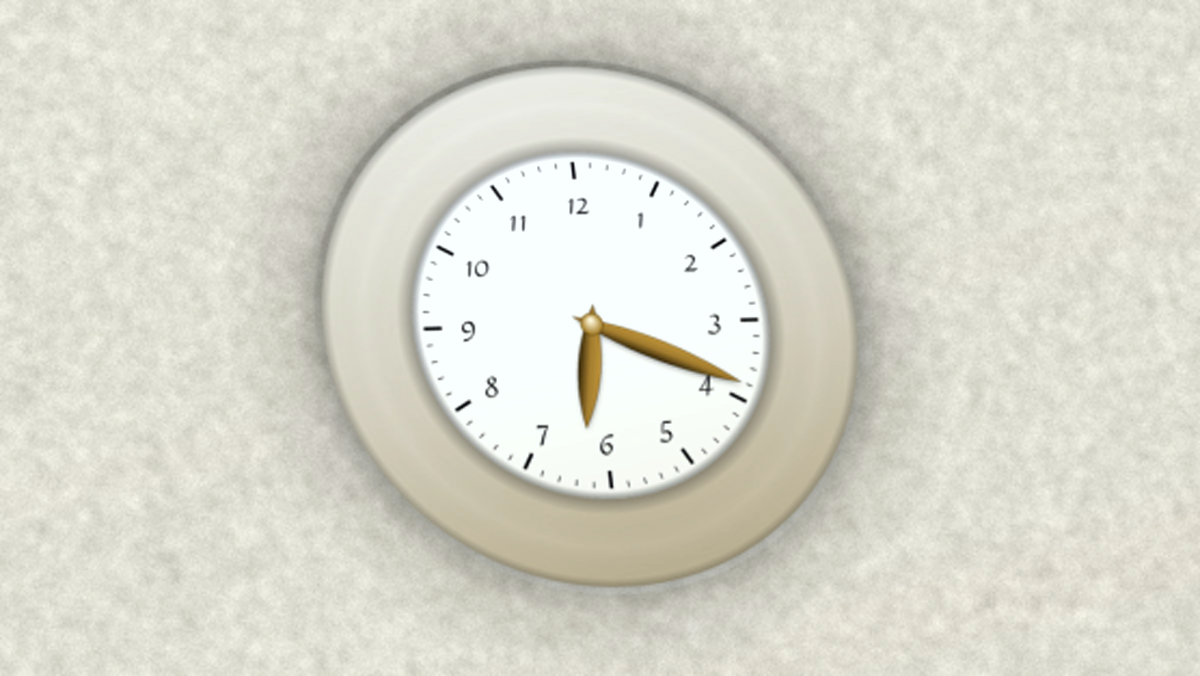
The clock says 6:19
